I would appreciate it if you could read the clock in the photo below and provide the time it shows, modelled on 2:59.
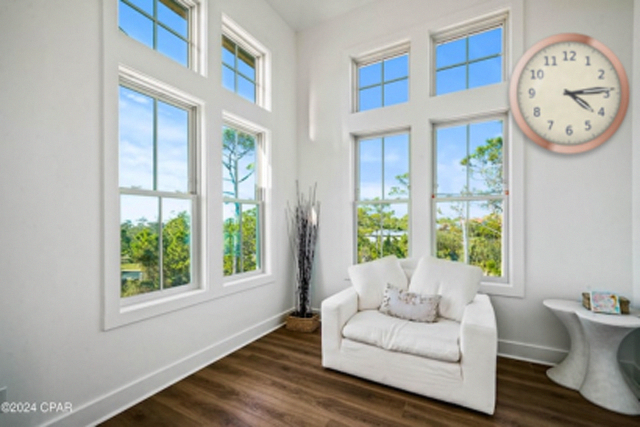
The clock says 4:14
